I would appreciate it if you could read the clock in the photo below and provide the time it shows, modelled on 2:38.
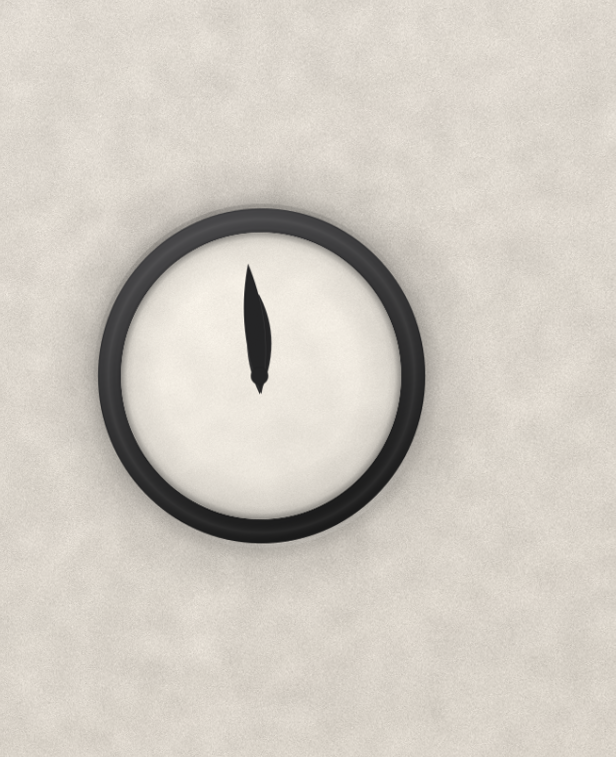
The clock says 11:59
